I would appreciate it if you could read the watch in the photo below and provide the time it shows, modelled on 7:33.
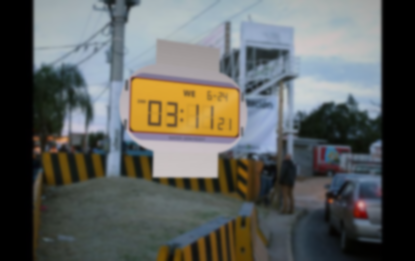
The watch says 3:11
